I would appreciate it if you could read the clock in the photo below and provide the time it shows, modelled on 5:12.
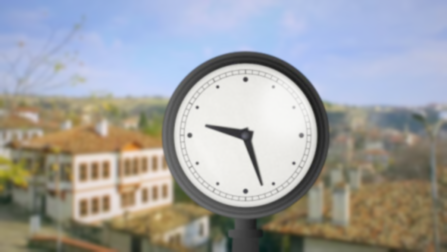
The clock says 9:27
